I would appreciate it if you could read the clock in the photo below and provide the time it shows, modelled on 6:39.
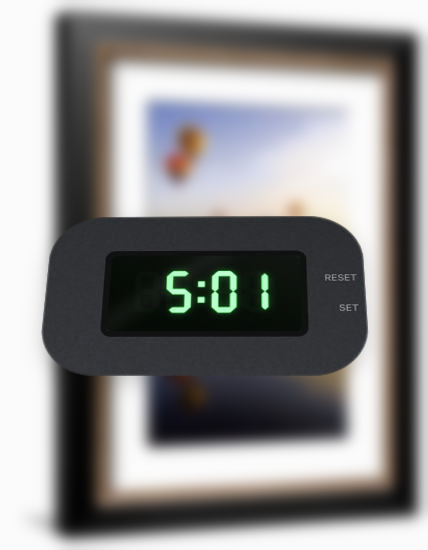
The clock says 5:01
